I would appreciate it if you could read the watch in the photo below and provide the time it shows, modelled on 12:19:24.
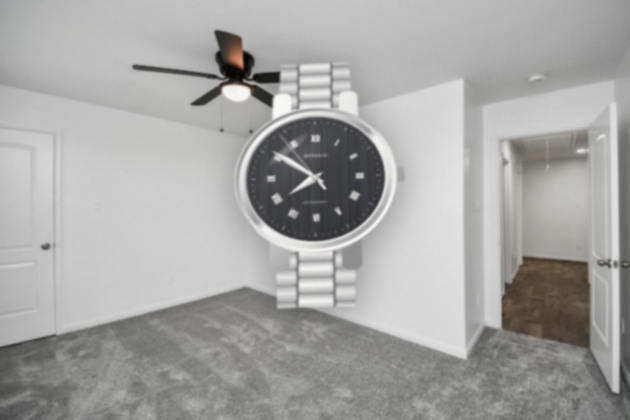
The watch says 7:50:54
